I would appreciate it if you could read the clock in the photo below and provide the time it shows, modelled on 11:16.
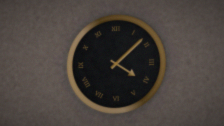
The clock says 4:08
